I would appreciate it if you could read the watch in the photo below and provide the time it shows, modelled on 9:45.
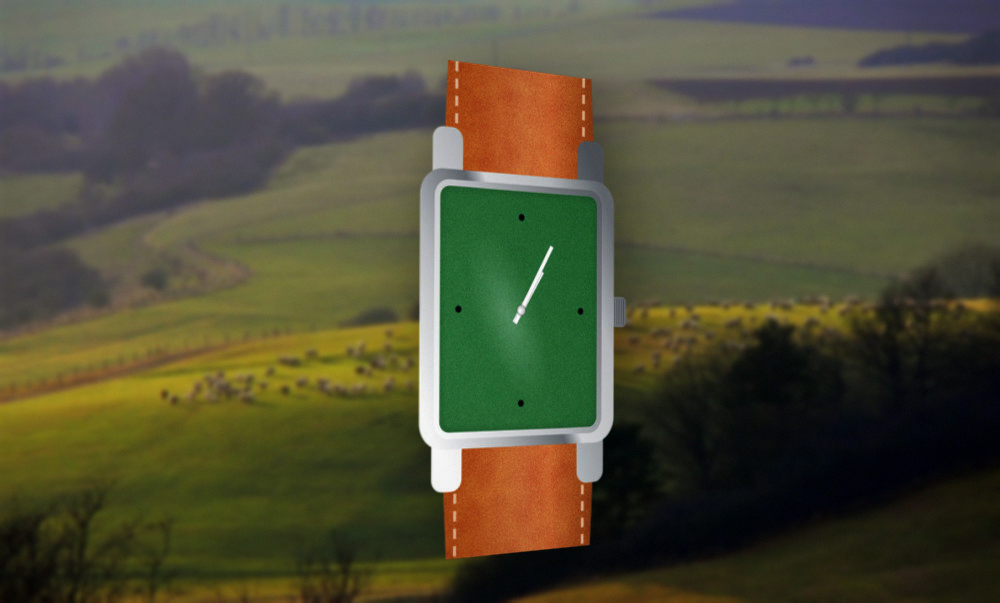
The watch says 1:05
